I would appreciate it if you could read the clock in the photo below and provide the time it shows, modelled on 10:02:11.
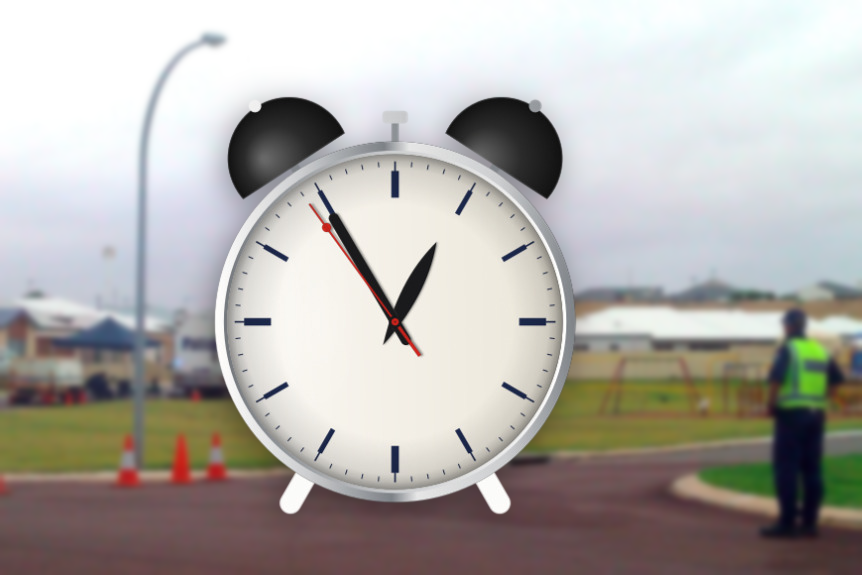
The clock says 12:54:54
